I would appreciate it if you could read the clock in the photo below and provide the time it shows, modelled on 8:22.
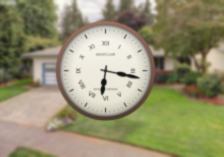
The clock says 6:17
